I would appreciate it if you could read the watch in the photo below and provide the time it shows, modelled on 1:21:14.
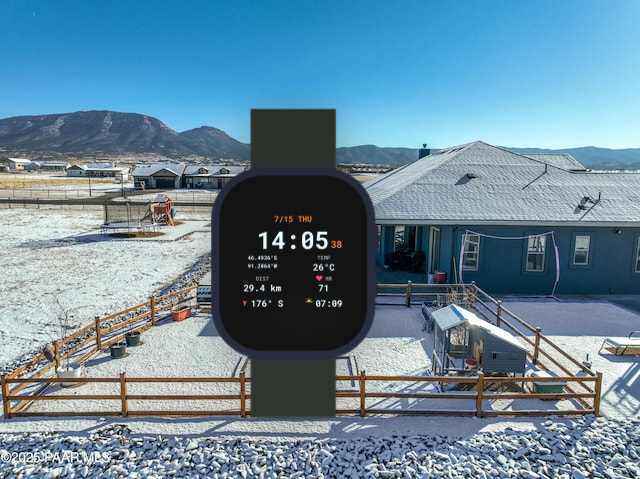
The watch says 14:05:38
